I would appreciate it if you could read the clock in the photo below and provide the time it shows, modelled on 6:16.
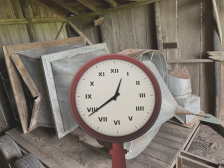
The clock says 12:39
